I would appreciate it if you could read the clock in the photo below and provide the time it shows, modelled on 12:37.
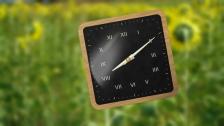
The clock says 8:10
